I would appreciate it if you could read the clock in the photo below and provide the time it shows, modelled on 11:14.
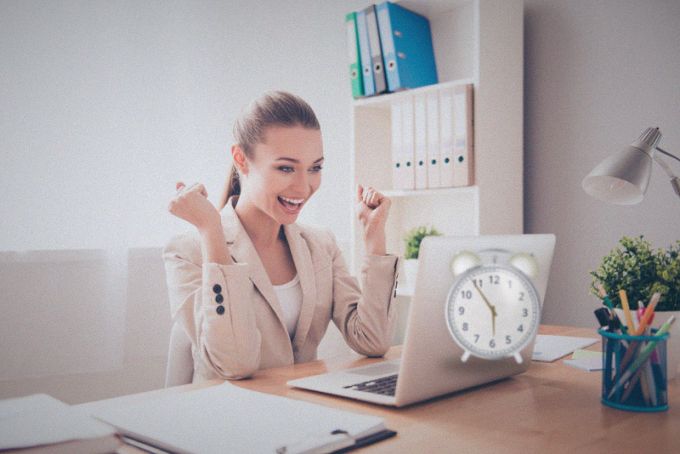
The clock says 5:54
